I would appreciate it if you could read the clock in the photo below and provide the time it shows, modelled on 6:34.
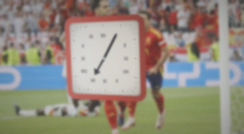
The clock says 7:05
